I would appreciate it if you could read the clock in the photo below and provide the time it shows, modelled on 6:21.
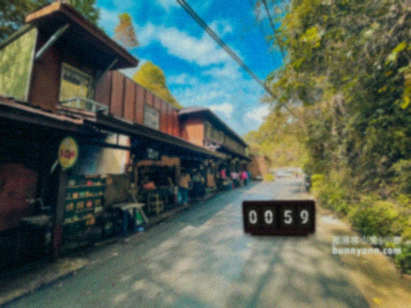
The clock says 0:59
